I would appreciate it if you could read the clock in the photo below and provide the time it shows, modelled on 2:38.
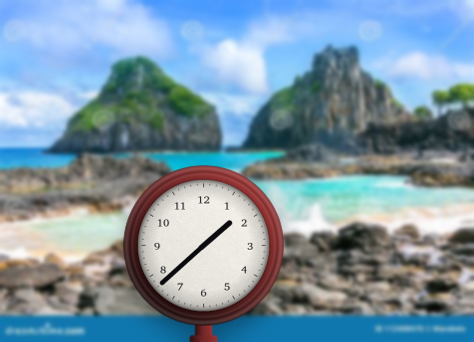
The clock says 1:38
